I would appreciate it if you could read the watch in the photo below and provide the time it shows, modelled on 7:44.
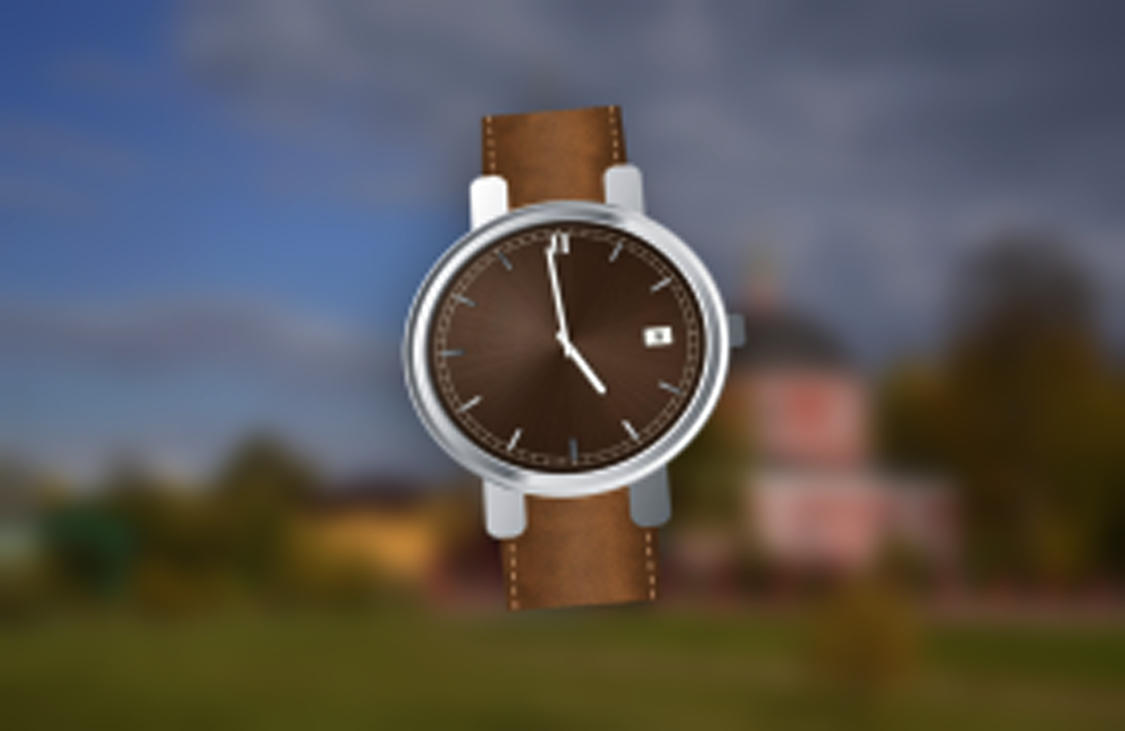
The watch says 4:59
